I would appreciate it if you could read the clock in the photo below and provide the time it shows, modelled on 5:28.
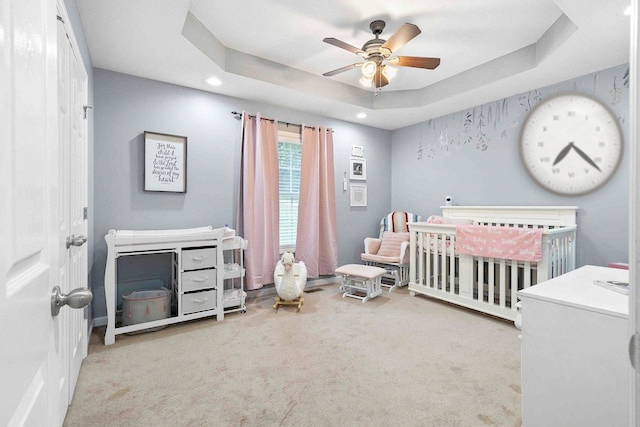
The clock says 7:22
